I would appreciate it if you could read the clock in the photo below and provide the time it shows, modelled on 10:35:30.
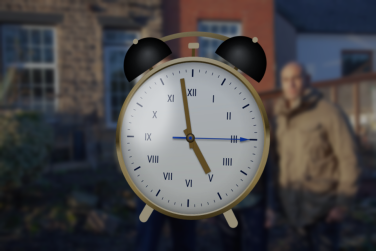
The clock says 4:58:15
